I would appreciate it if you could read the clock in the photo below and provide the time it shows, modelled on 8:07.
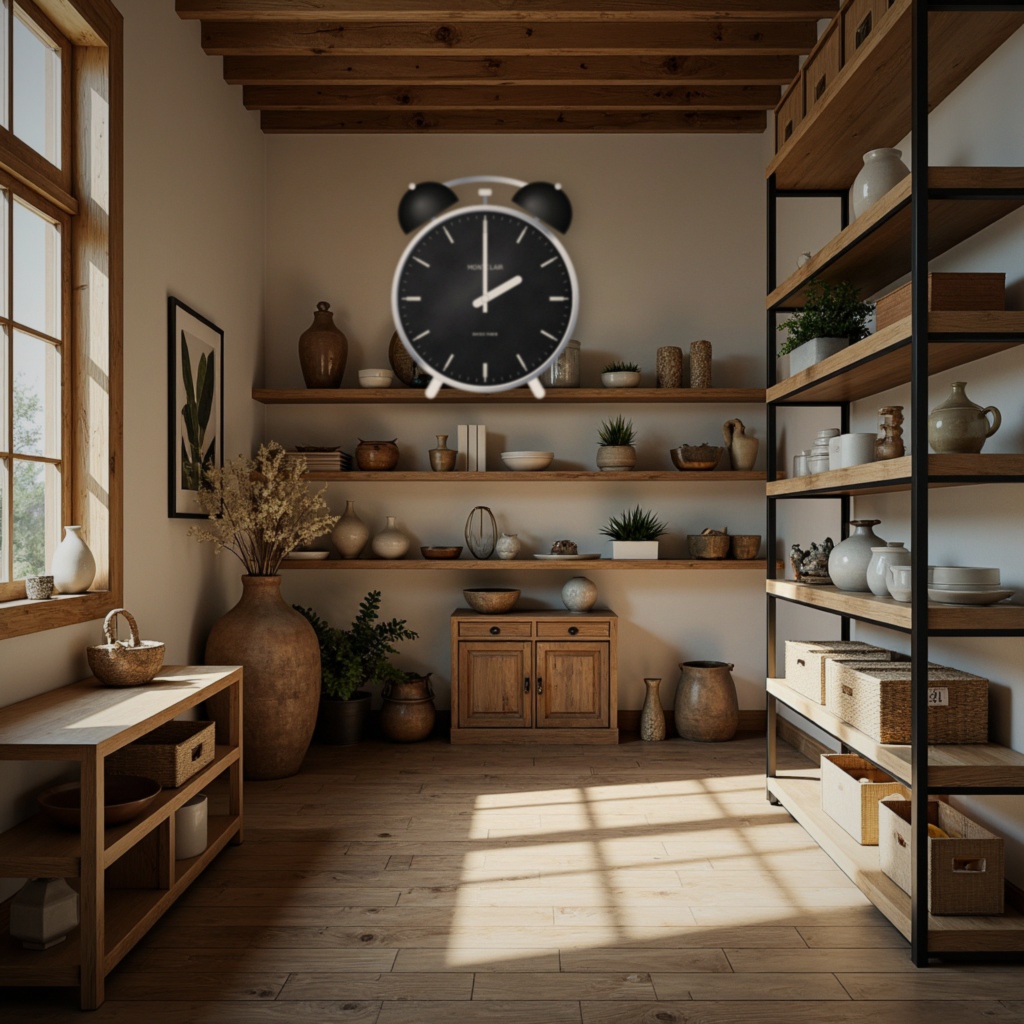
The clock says 2:00
